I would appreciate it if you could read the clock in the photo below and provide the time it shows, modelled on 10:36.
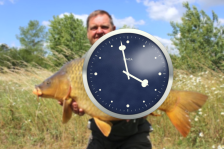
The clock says 3:58
